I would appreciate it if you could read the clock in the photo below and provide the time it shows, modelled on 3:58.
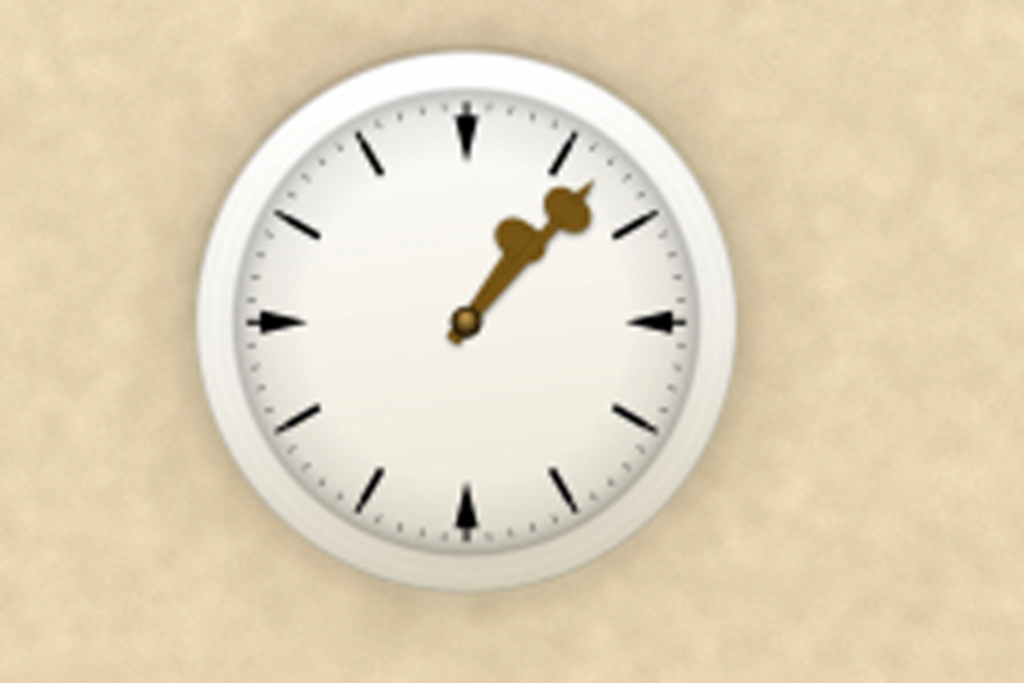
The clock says 1:07
